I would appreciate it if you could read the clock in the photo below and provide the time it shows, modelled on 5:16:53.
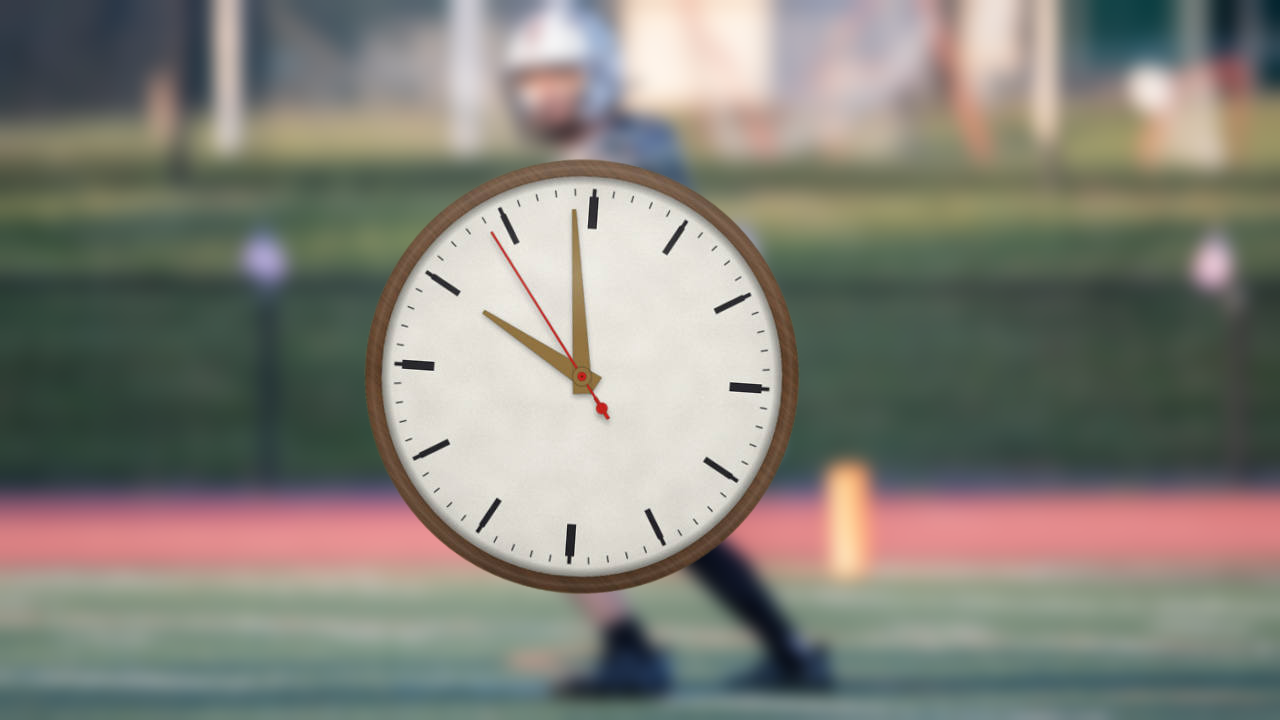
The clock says 9:58:54
